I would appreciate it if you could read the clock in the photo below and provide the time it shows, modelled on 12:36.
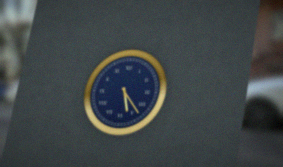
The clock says 5:23
